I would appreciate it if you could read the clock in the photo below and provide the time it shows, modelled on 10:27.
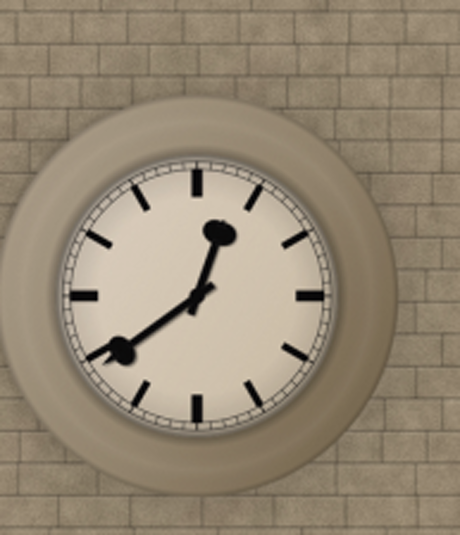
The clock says 12:39
